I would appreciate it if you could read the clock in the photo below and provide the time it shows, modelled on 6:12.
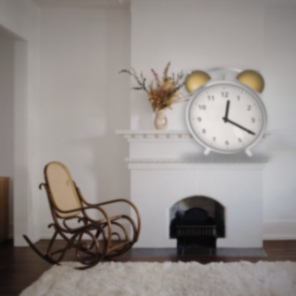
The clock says 12:20
